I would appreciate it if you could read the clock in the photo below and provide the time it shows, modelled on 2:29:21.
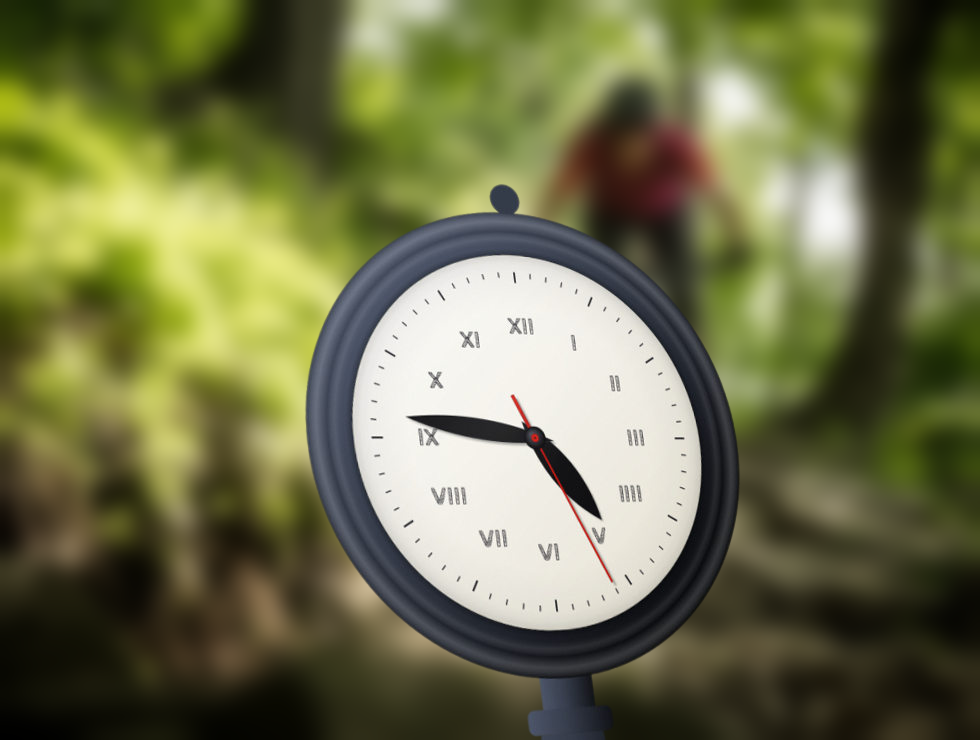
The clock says 4:46:26
